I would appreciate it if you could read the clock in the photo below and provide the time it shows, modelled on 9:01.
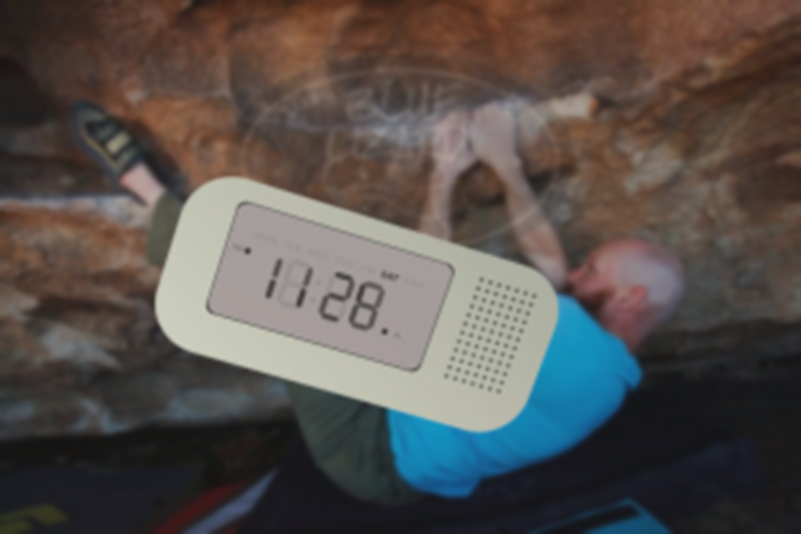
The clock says 11:28
